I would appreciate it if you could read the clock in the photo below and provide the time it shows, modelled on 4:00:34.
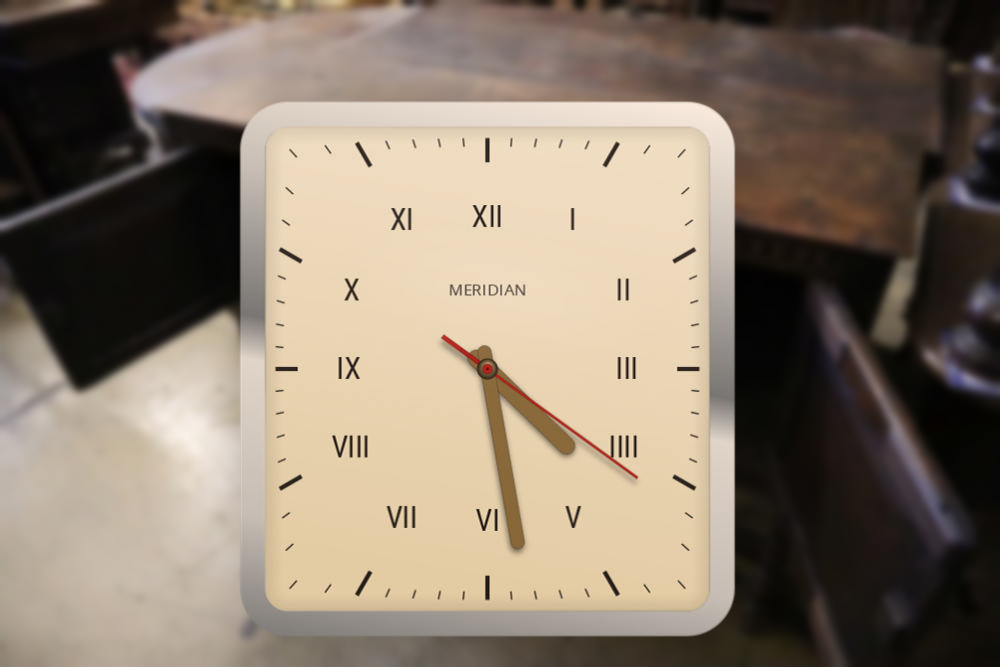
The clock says 4:28:21
